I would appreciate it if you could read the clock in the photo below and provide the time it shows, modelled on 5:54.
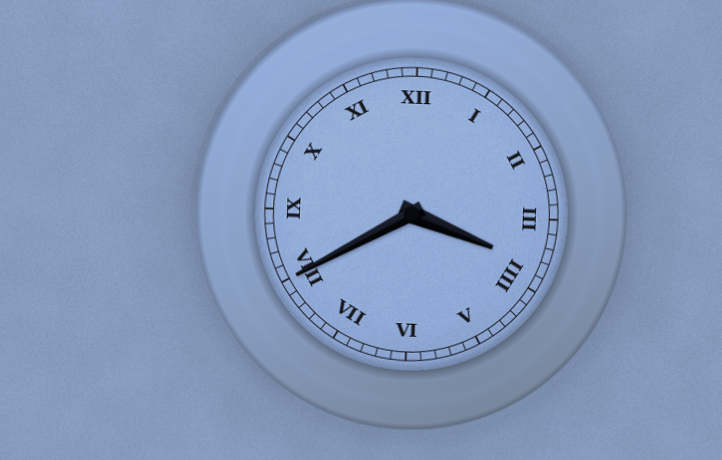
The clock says 3:40
